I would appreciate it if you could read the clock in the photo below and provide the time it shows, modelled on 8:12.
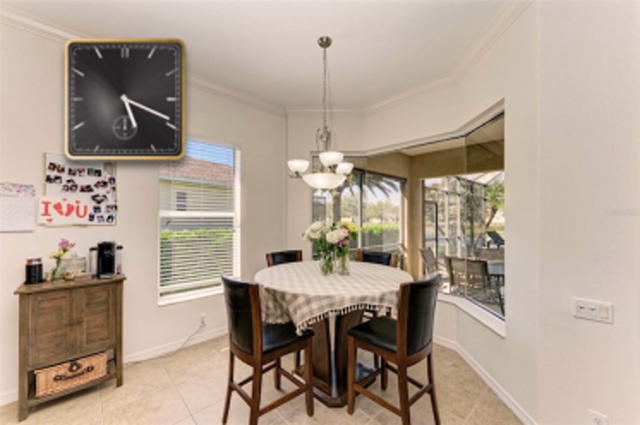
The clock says 5:19
